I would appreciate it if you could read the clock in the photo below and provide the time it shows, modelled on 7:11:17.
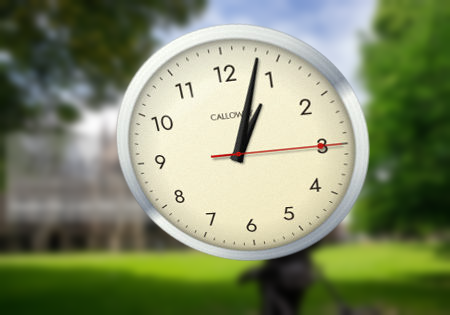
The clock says 1:03:15
